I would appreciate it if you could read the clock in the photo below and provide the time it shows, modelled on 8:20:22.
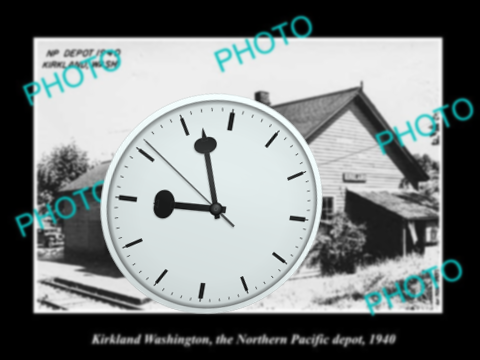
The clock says 8:56:51
